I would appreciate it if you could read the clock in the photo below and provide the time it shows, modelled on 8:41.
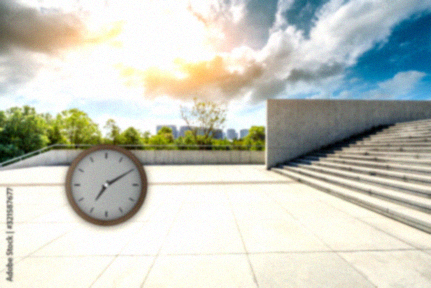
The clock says 7:10
